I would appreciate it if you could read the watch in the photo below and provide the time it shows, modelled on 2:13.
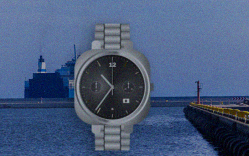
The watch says 10:36
